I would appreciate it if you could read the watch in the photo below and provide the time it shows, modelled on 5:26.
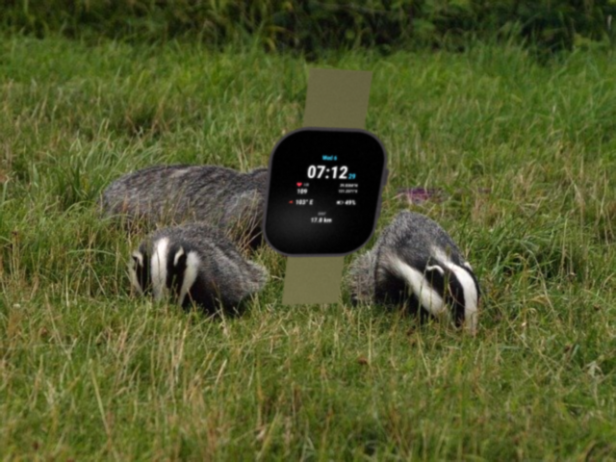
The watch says 7:12
